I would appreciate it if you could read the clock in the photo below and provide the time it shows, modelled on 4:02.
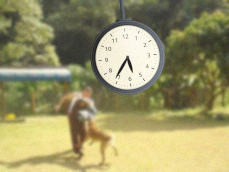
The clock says 5:36
